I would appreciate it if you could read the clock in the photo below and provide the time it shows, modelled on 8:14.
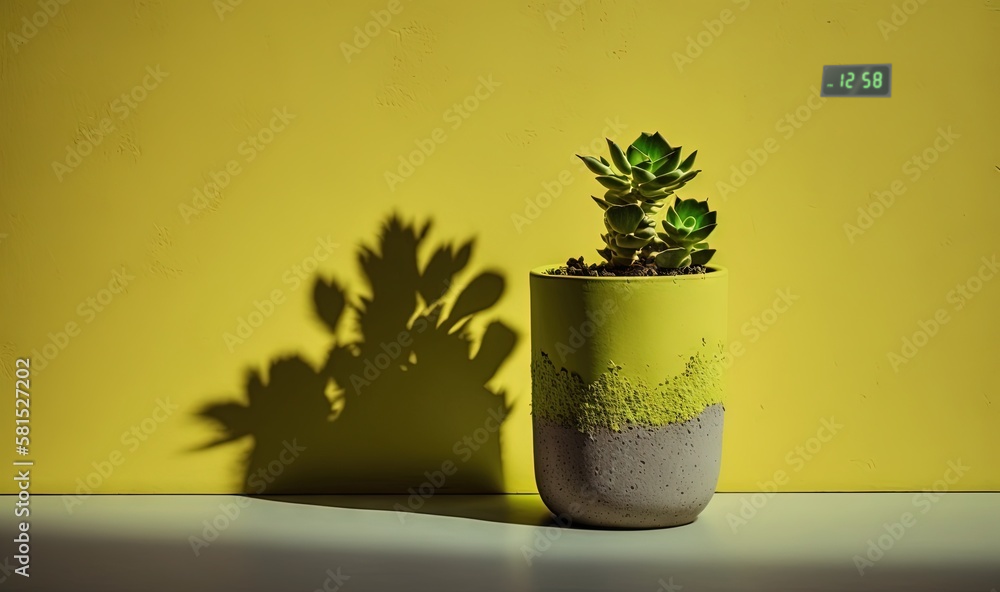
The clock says 12:58
